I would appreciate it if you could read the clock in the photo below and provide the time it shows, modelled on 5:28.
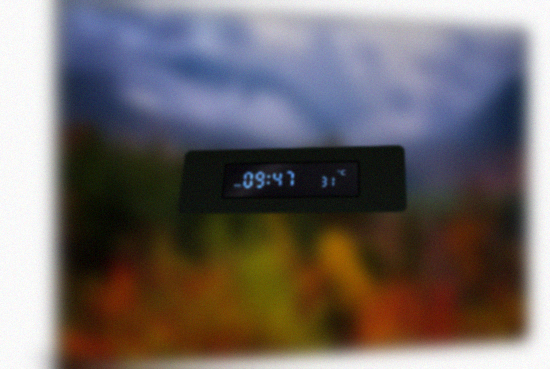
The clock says 9:47
